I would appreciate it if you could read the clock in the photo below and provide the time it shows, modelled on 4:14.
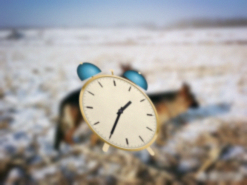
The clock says 1:35
